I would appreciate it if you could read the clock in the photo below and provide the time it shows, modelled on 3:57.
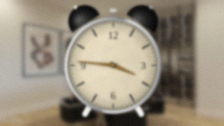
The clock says 3:46
